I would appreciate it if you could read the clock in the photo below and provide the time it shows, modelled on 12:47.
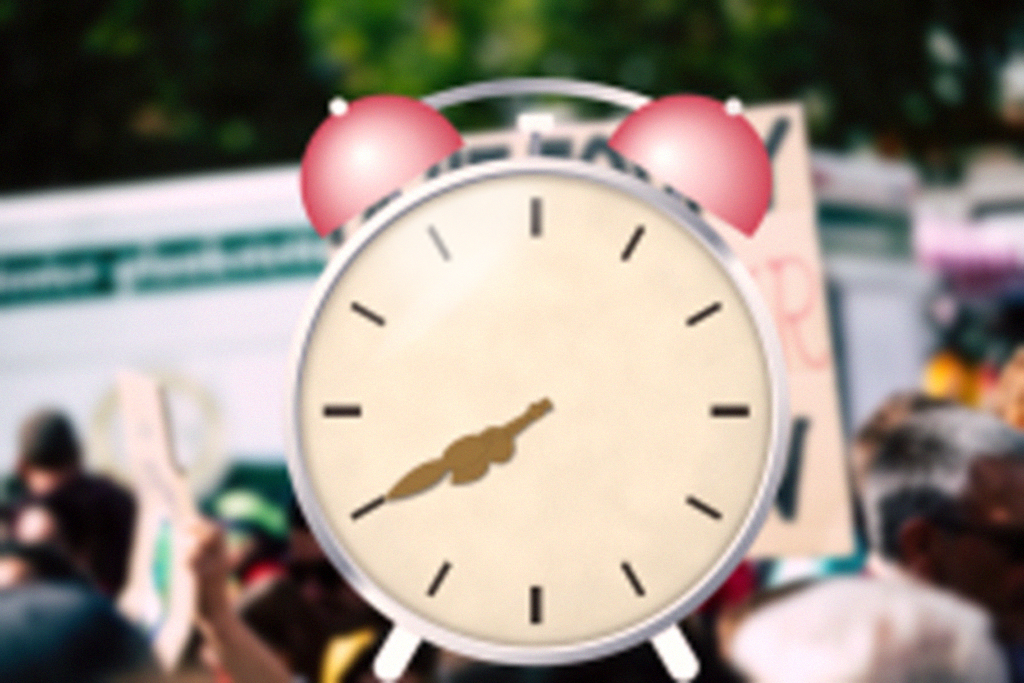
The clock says 7:40
